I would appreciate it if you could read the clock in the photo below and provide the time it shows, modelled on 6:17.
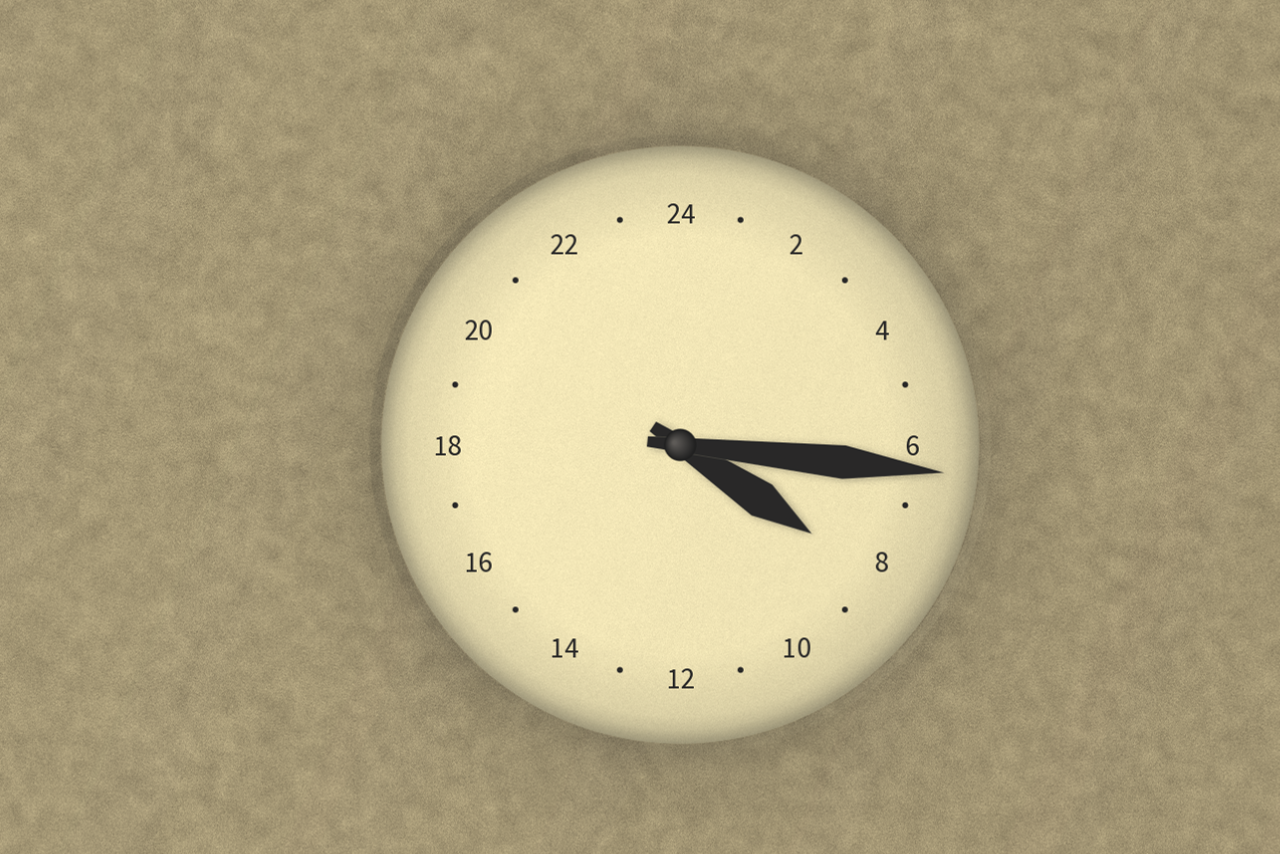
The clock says 8:16
